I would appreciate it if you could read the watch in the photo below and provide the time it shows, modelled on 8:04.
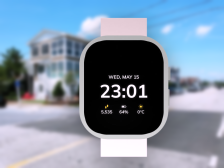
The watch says 23:01
